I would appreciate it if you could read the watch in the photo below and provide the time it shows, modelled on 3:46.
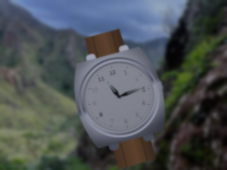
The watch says 11:14
